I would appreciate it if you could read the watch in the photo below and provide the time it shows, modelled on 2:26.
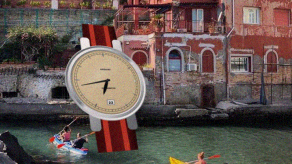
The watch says 6:43
